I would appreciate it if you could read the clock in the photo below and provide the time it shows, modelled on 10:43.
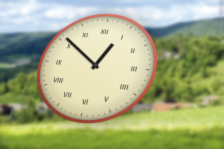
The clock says 12:51
